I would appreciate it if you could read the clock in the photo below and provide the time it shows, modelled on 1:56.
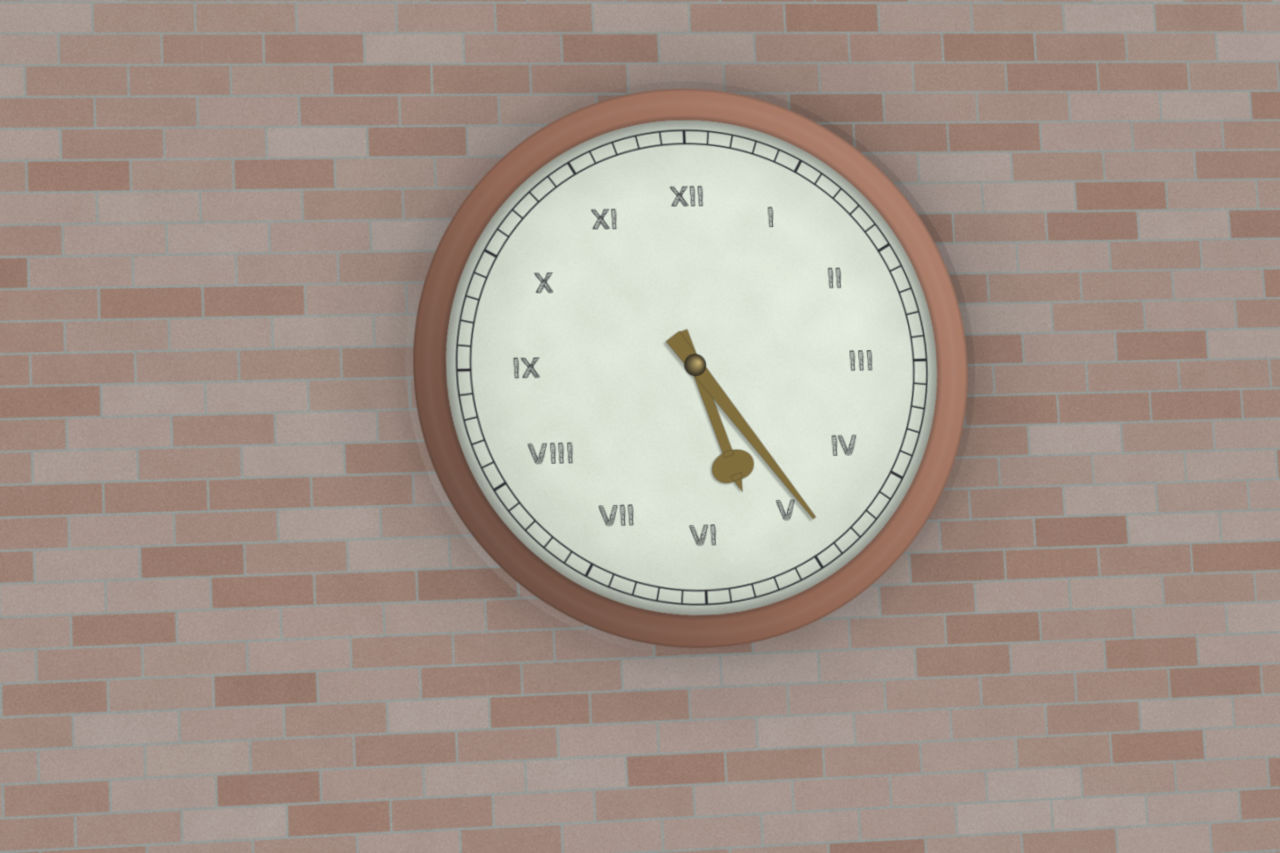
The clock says 5:24
